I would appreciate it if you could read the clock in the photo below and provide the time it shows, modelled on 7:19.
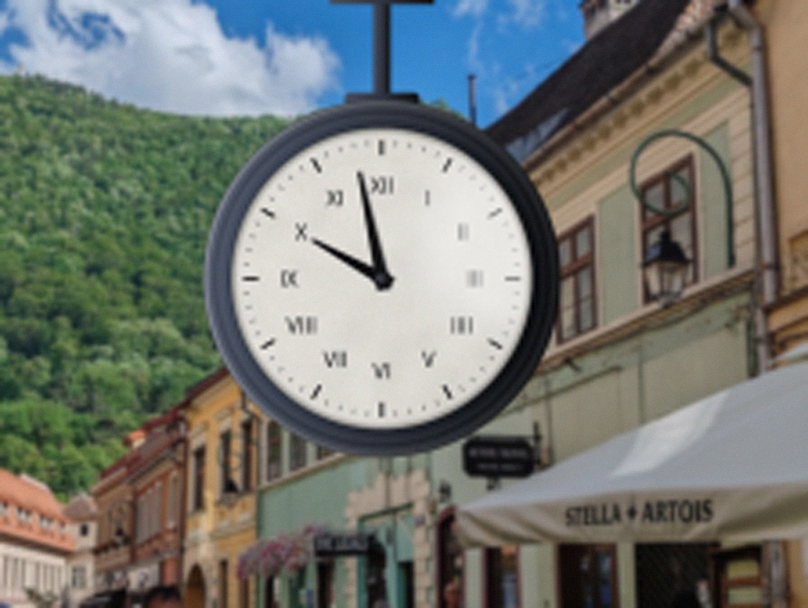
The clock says 9:58
